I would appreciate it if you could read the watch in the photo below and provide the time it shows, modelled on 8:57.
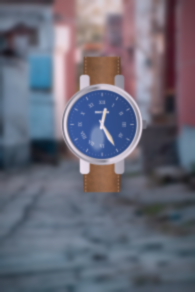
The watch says 12:25
